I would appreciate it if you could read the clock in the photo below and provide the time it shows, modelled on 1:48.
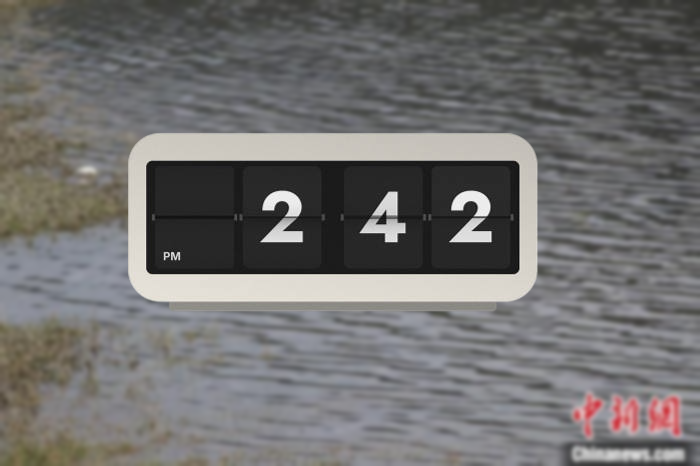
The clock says 2:42
